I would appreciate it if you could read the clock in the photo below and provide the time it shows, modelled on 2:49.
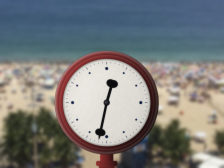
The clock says 12:32
